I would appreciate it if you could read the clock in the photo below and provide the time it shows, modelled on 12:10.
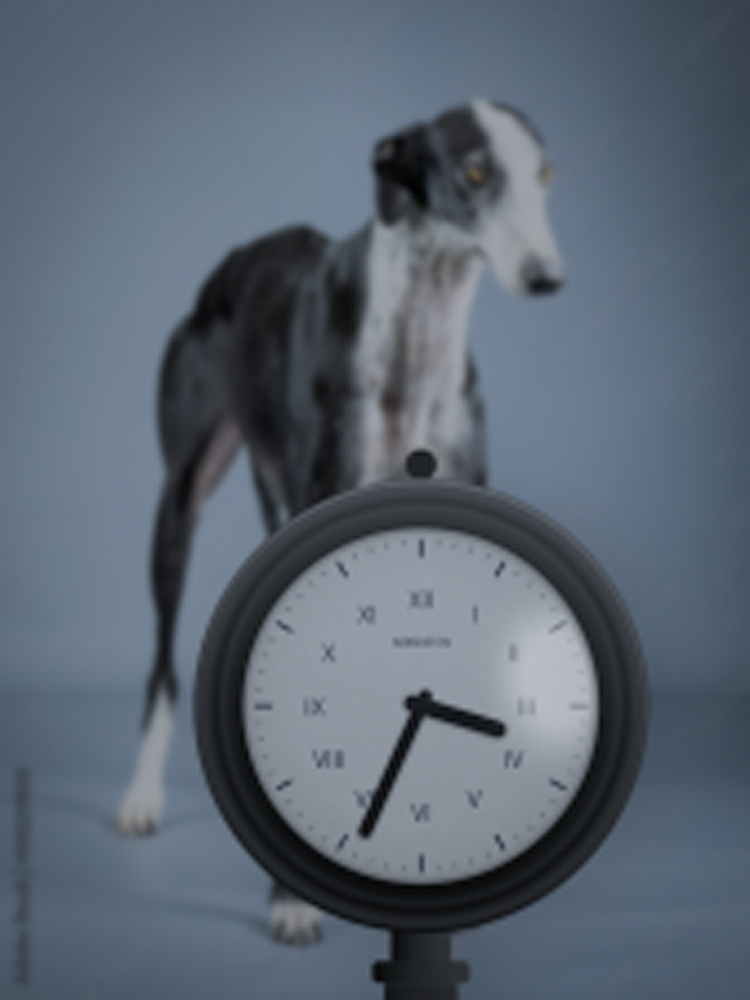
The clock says 3:34
